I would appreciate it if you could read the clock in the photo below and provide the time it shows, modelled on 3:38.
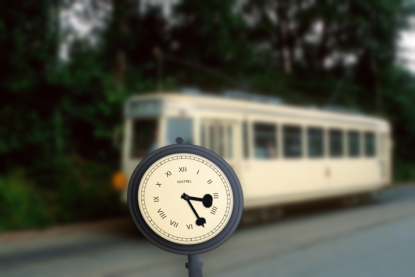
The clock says 3:26
